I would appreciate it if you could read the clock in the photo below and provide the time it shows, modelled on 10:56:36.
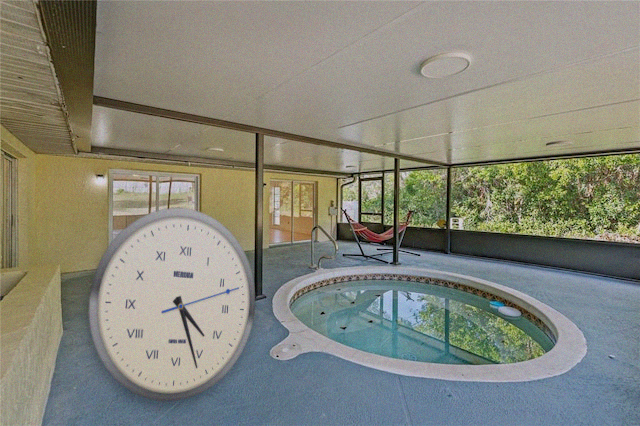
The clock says 4:26:12
